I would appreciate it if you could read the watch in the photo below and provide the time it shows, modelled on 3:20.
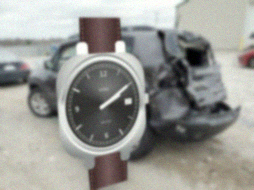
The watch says 2:10
